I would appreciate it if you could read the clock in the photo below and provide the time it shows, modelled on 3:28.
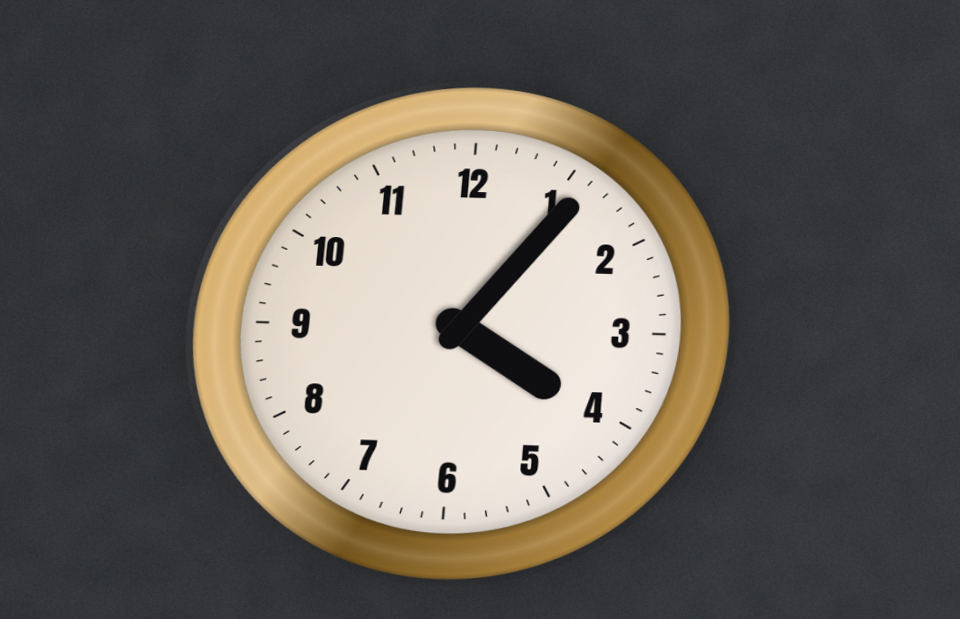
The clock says 4:06
